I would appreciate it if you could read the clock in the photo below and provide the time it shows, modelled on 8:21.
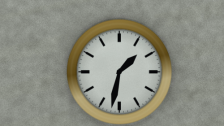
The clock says 1:32
